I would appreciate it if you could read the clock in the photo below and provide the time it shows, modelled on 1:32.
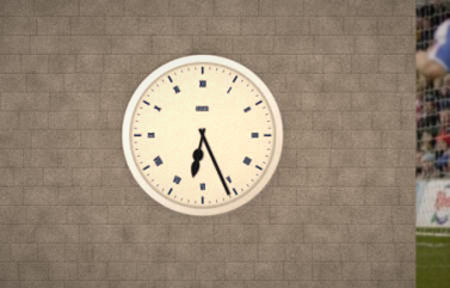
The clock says 6:26
